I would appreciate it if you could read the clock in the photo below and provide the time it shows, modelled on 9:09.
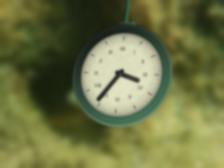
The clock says 3:36
